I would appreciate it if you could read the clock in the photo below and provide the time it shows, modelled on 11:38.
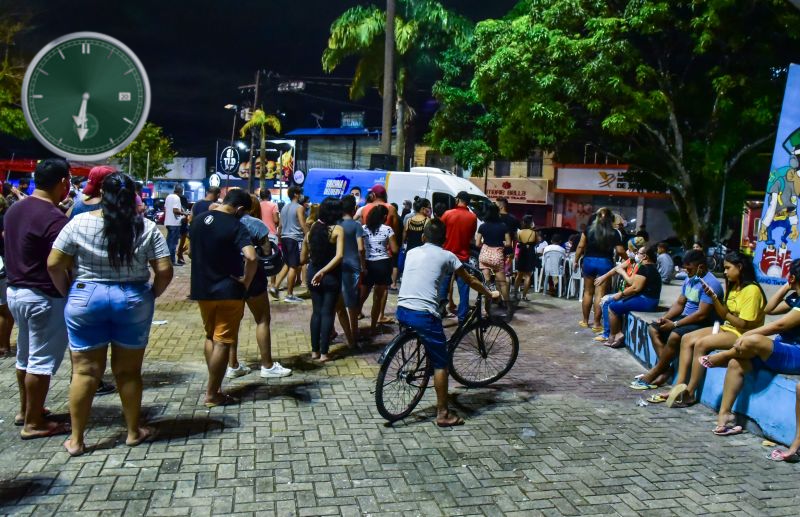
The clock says 6:31
